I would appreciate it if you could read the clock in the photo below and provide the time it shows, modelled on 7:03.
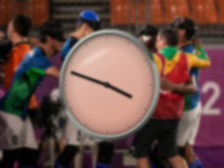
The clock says 3:48
